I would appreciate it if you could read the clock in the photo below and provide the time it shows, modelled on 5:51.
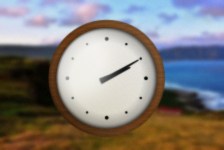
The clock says 2:10
